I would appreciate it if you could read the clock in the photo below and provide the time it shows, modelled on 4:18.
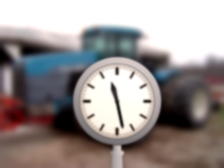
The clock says 11:28
